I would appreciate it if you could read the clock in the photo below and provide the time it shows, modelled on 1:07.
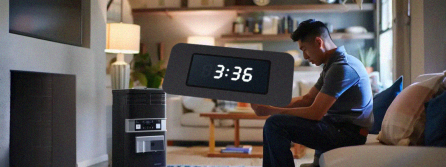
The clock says 3:36
